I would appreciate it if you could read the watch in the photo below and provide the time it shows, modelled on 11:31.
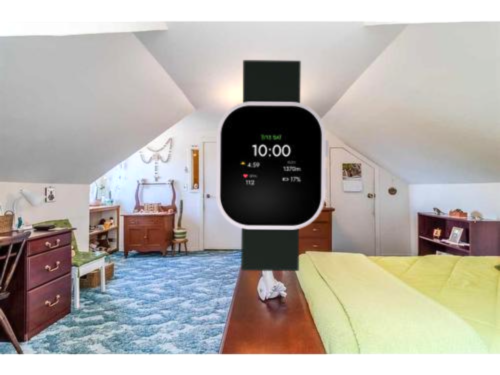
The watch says 10:00
